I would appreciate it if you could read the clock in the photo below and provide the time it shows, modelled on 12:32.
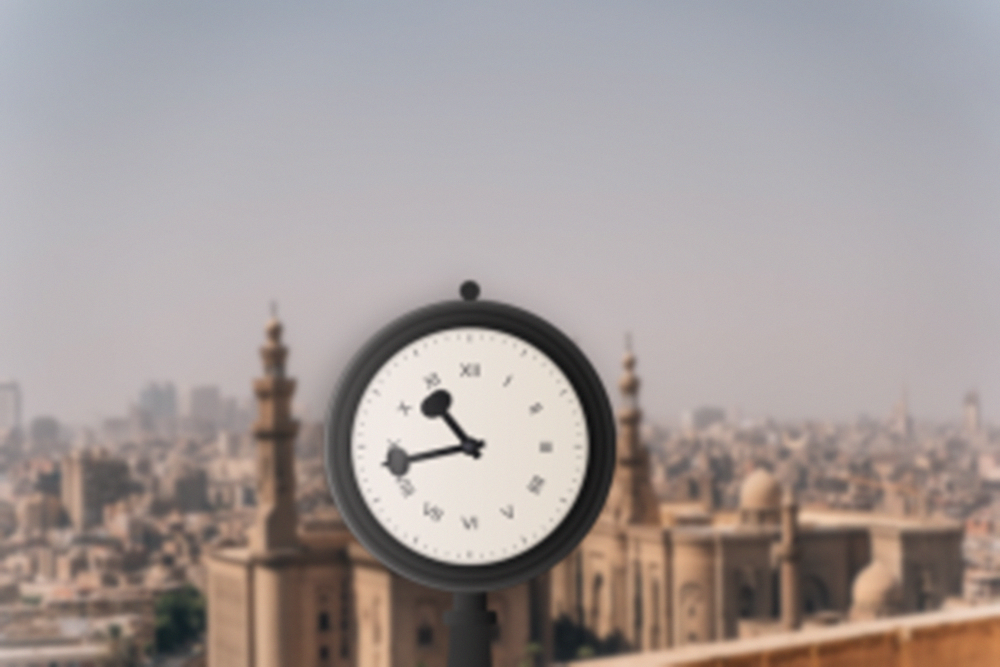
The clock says 10:43
